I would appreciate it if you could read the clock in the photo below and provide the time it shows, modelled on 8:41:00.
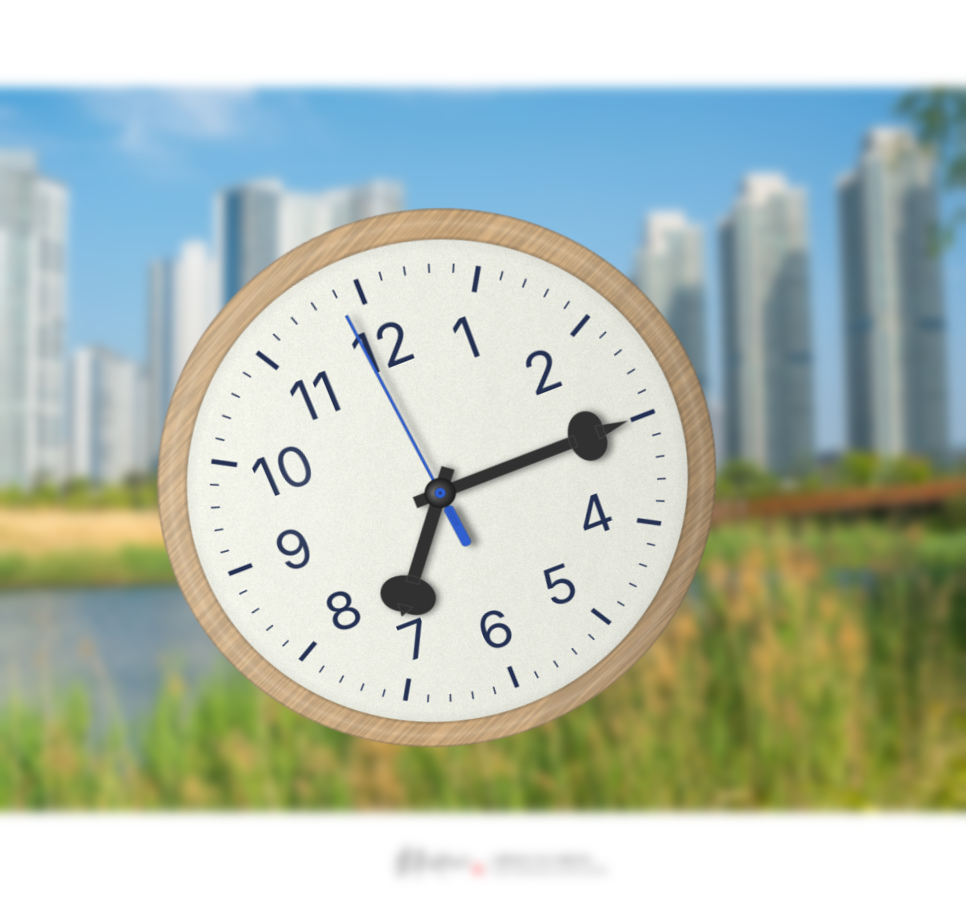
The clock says 7:14:59
